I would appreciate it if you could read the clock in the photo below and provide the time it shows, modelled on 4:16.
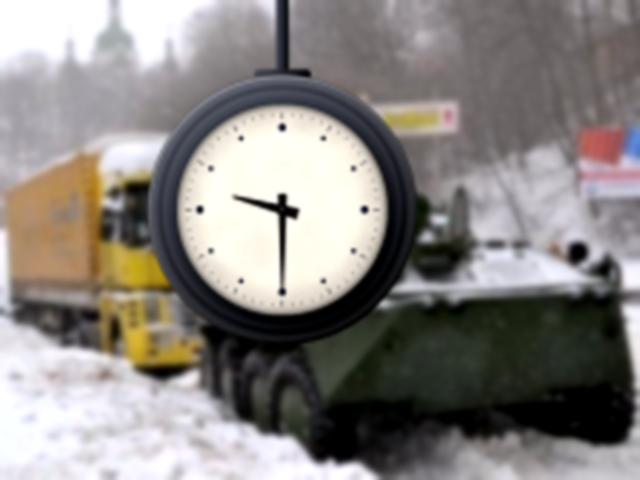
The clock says 9:30
